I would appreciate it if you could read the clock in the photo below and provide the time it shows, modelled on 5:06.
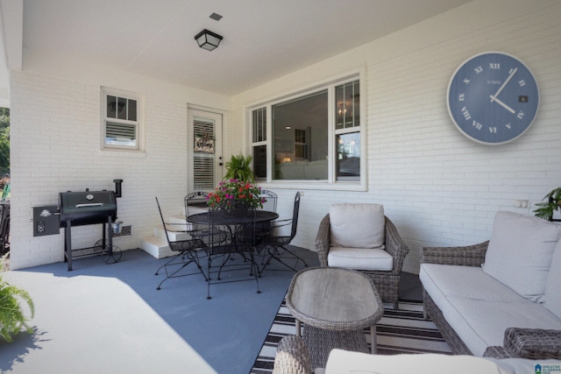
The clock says 4:06
